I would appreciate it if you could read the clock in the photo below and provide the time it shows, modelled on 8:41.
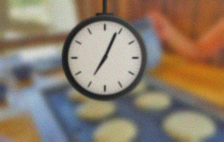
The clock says 7:04
